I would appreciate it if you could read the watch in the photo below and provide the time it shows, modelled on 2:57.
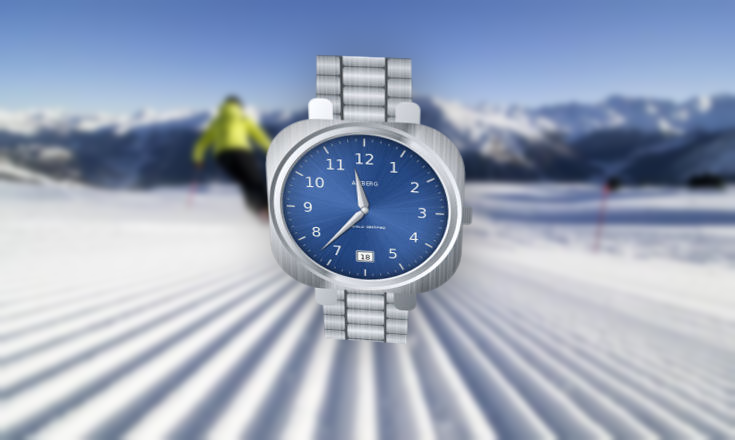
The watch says 11:37
